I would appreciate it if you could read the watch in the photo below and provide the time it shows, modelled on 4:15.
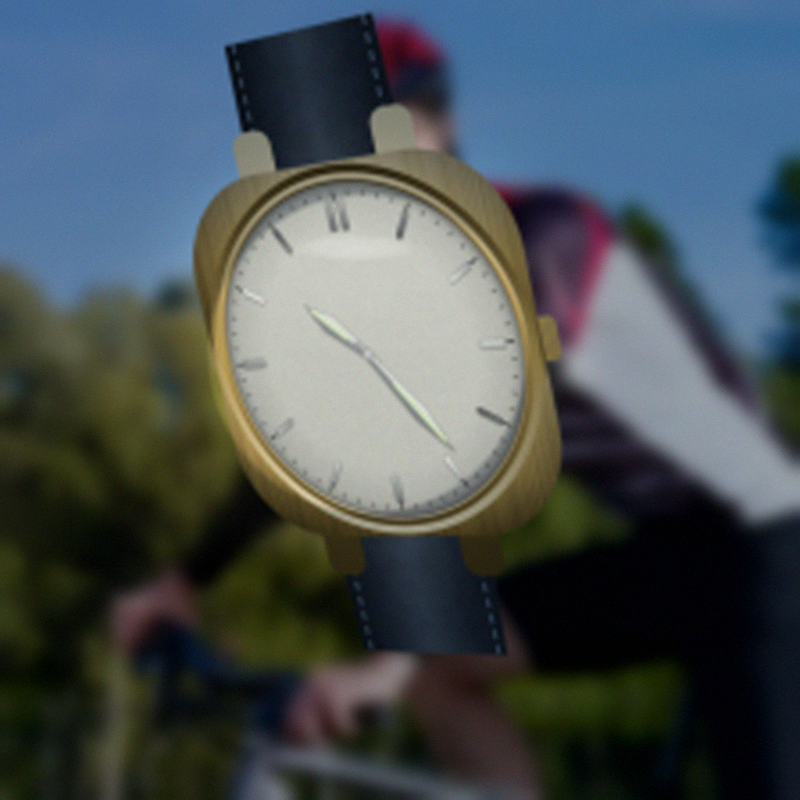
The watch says 10:24
